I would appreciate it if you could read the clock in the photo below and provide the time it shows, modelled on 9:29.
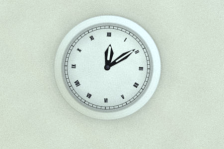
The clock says 12:09
